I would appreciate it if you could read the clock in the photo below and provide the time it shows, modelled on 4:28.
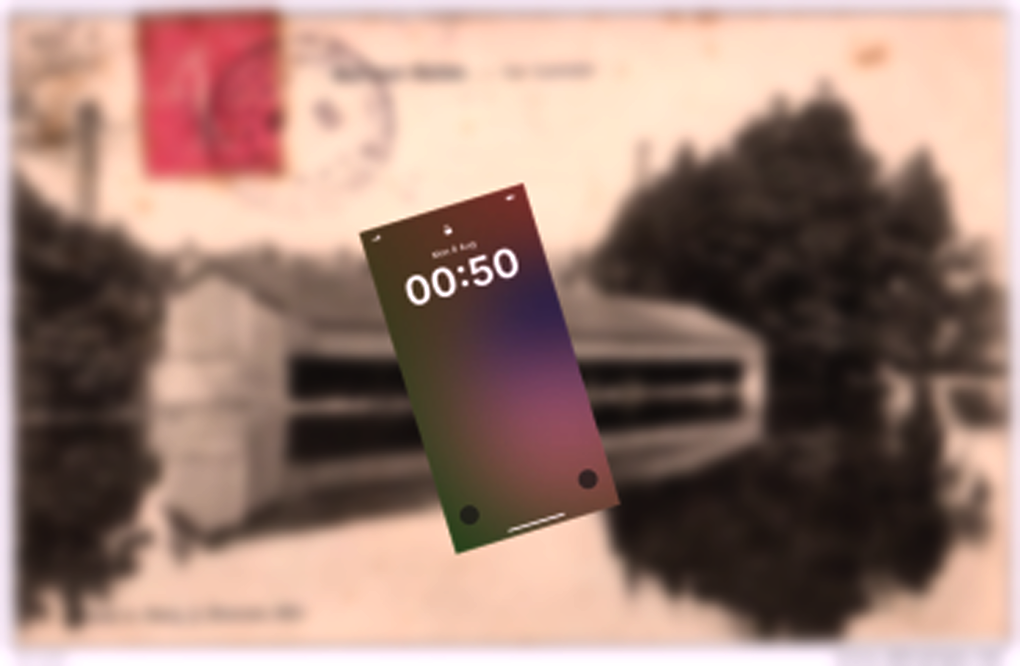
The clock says 0:50
